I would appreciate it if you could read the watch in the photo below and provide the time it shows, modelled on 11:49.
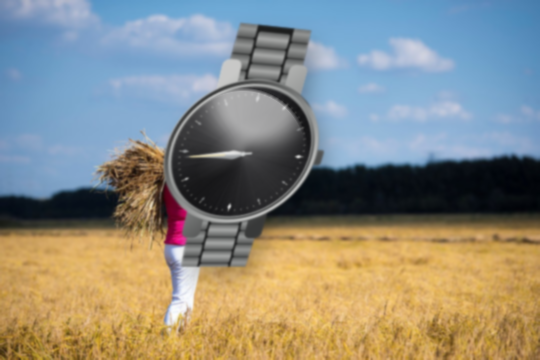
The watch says 8:44
